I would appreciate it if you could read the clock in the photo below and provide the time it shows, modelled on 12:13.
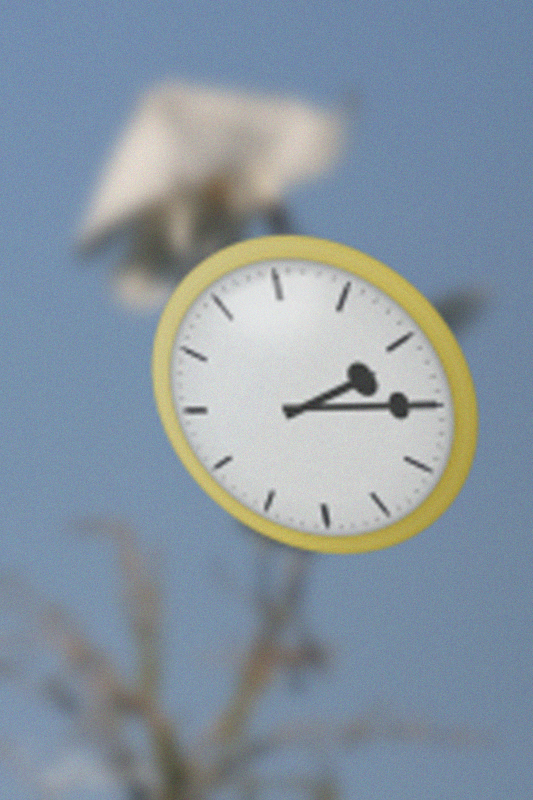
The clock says 2:15
